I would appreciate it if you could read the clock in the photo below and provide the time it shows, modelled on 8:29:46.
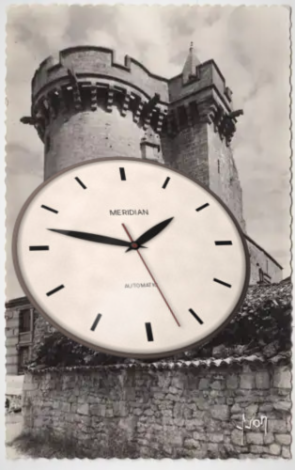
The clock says 1:47:27
